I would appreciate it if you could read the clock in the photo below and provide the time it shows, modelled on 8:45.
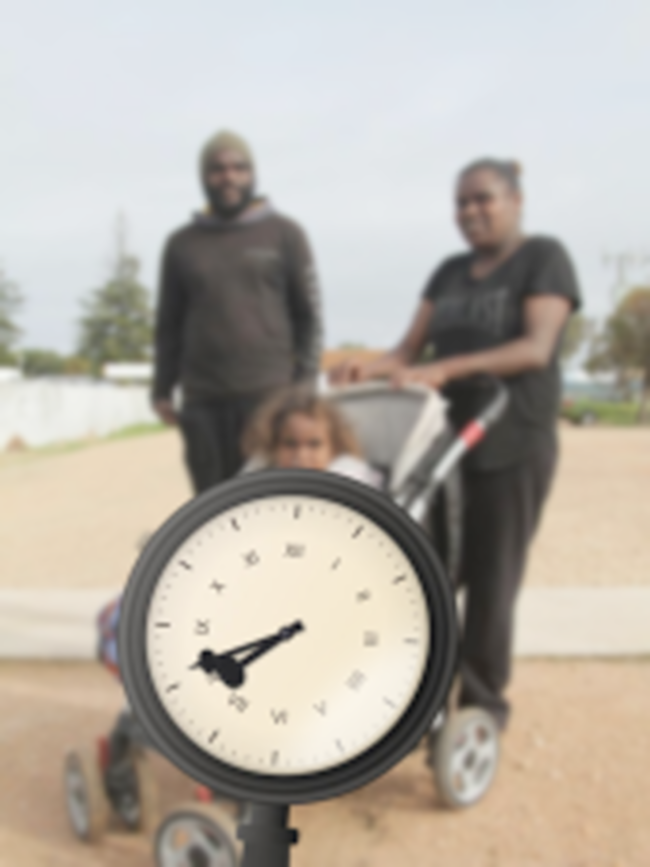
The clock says 7:41
